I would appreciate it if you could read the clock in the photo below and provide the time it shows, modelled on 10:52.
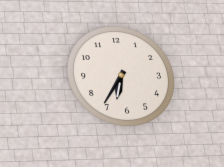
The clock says 6:36
